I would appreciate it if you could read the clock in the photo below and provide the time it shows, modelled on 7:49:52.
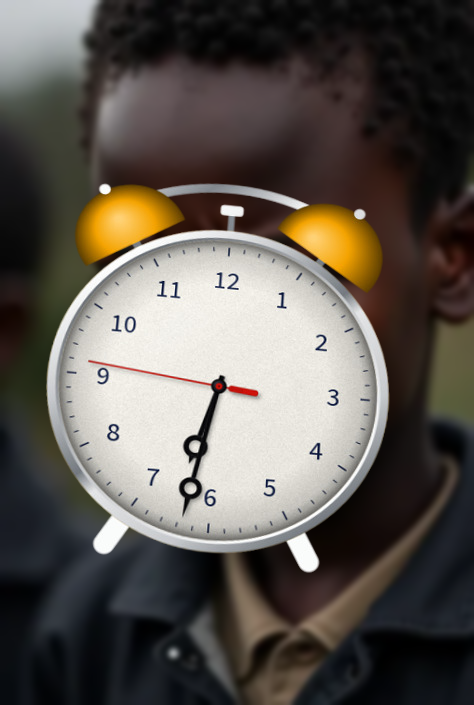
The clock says 6:31:46
